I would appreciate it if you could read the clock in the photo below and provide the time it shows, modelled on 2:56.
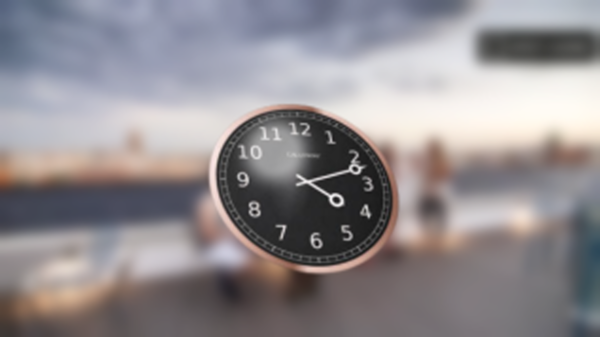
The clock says 4:12
